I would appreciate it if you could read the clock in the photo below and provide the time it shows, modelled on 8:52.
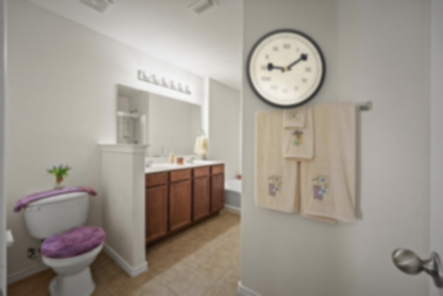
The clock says 9:09
